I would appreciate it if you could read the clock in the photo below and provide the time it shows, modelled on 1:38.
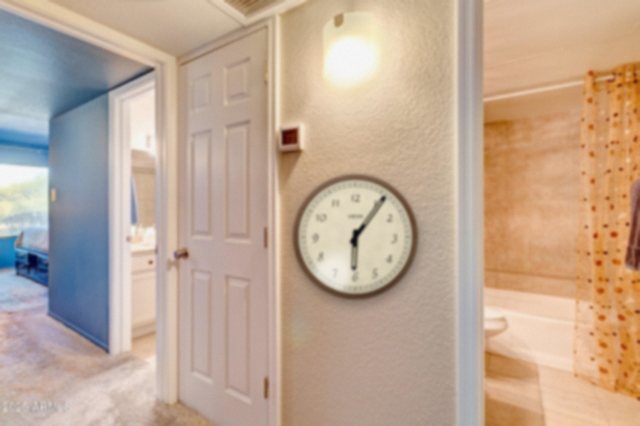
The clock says 6:06
